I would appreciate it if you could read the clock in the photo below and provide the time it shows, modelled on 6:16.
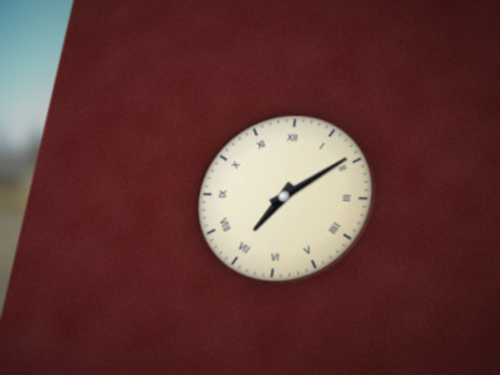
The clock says 7:09
